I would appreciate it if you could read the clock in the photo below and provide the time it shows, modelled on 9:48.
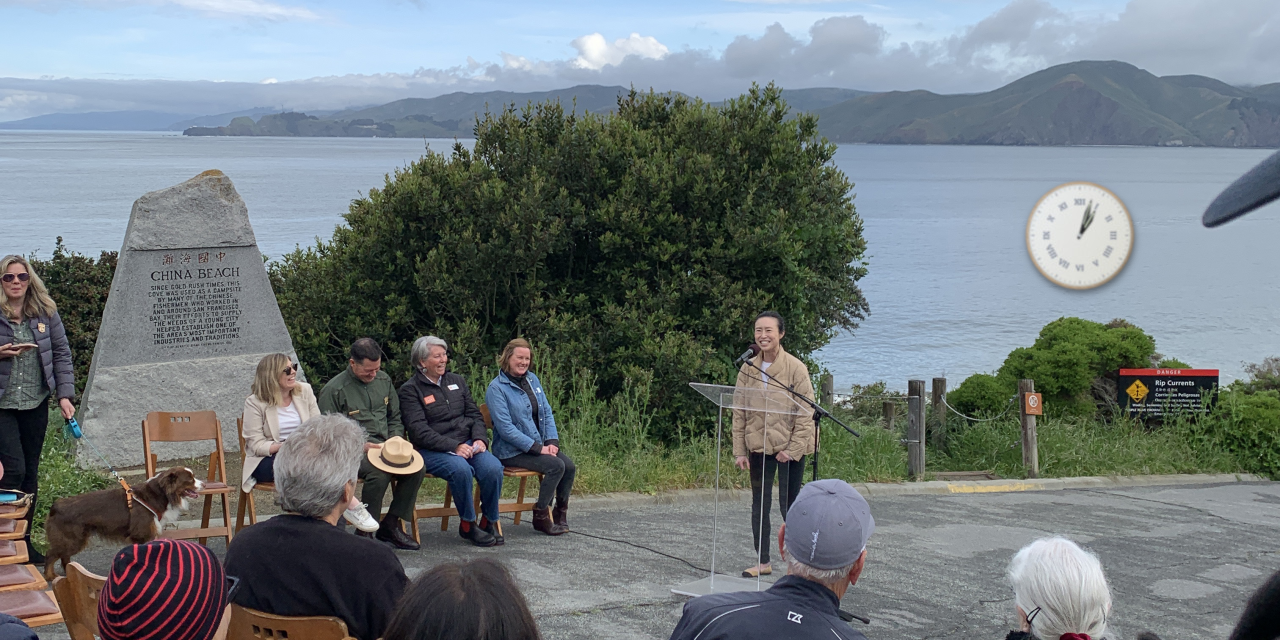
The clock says 1:03
